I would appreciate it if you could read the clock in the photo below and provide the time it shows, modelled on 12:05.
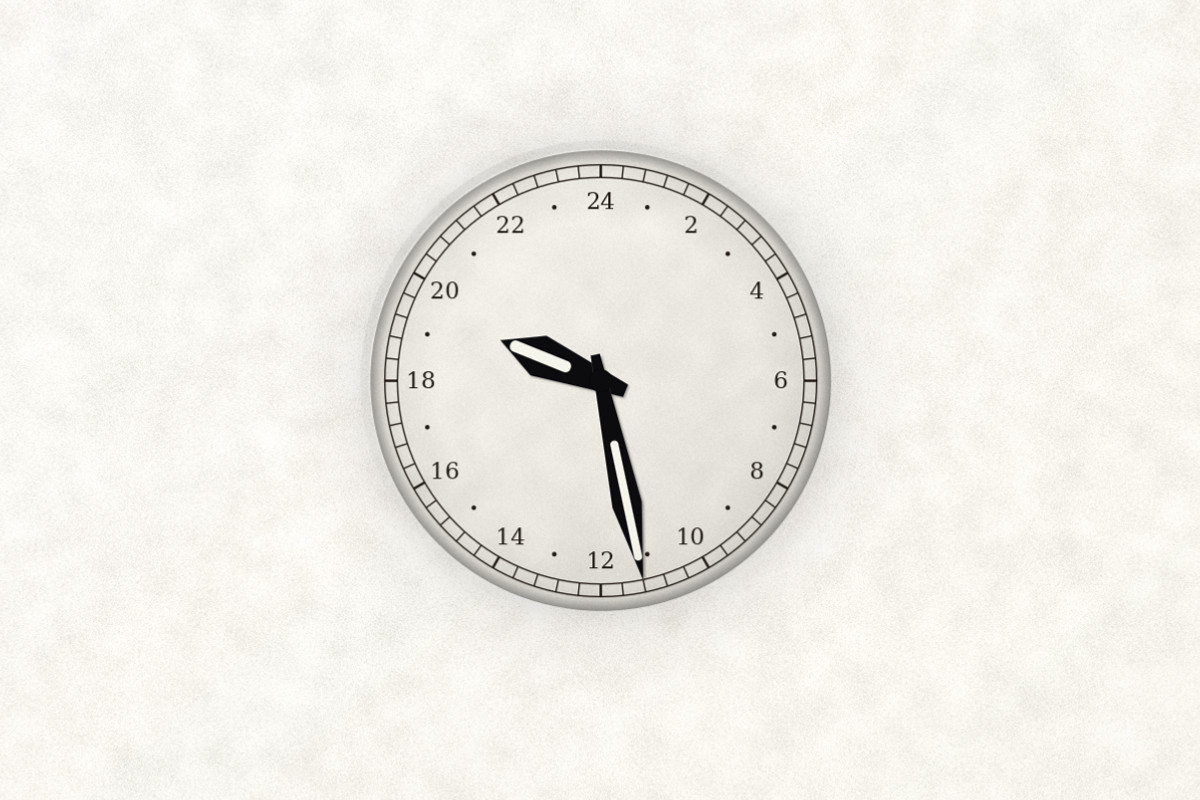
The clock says 19:28
